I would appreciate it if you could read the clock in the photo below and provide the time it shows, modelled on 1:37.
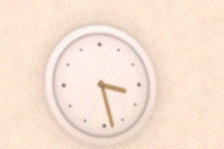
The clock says 3:28
